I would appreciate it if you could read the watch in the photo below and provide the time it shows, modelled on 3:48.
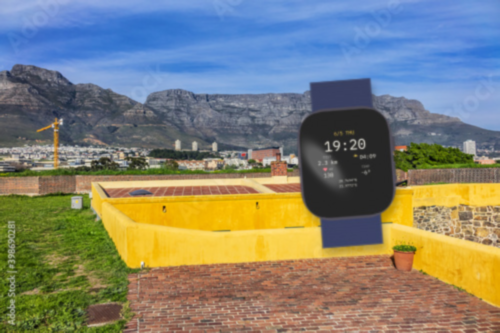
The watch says 19:20
